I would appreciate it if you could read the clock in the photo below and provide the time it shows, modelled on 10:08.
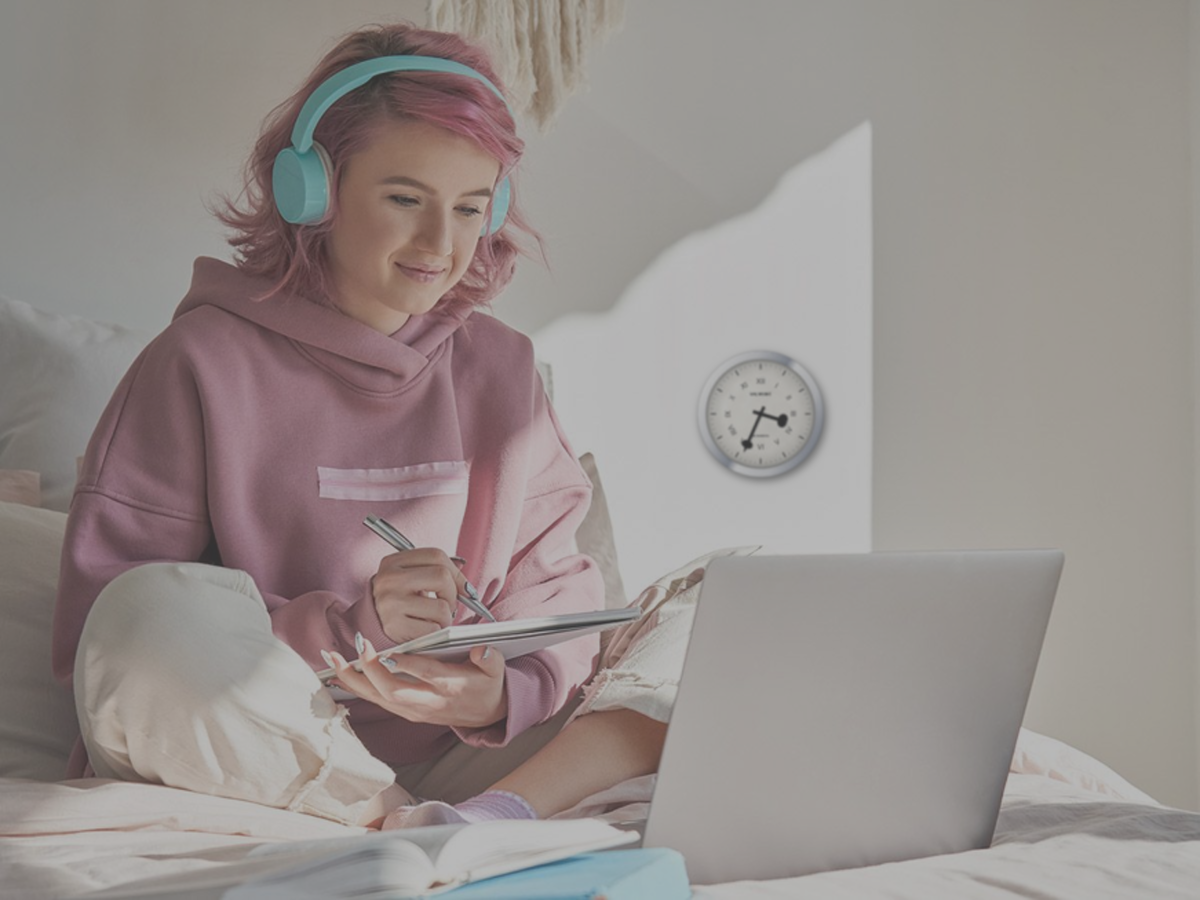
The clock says 3:34
